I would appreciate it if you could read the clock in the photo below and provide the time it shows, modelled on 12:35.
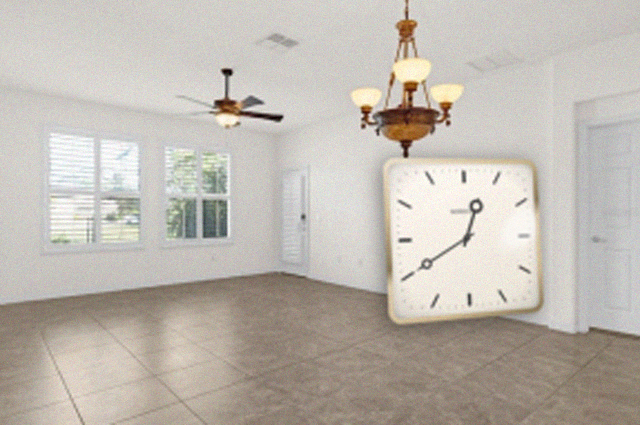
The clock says 12:40
